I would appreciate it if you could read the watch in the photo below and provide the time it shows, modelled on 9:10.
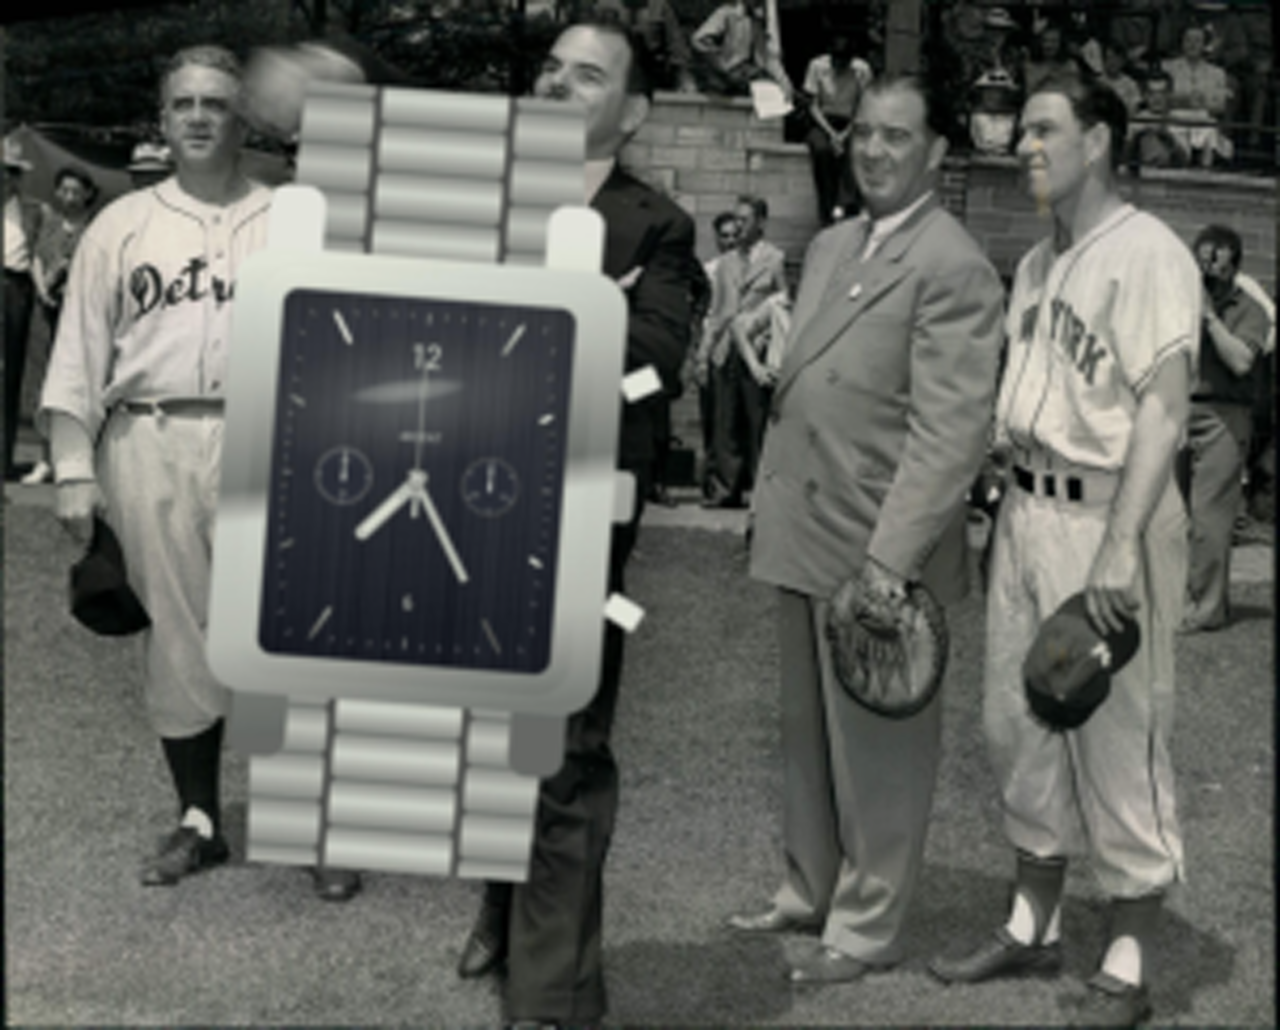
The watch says 7:25
